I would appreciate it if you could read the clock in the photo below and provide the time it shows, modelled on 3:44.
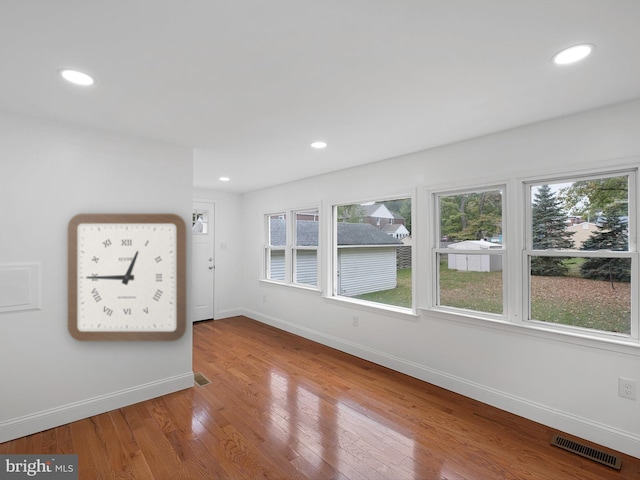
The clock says 12:45
